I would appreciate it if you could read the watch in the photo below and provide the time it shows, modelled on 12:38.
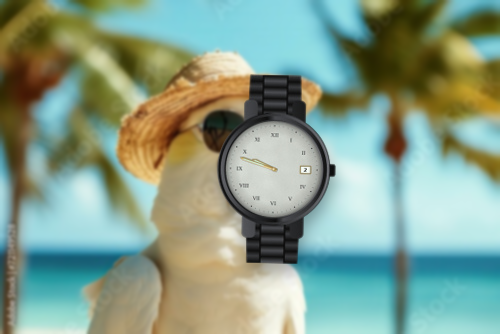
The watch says 9:48
